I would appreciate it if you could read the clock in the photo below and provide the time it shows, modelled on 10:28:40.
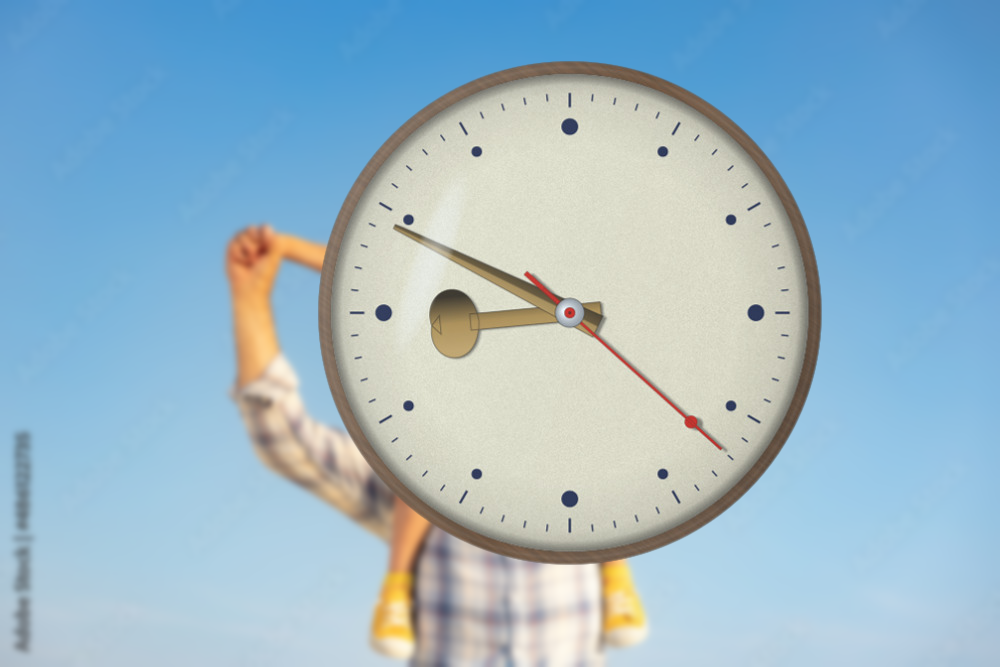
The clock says 8:49:22
